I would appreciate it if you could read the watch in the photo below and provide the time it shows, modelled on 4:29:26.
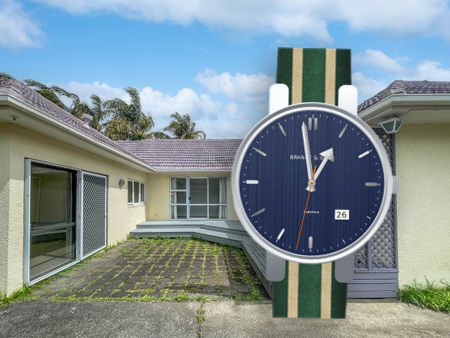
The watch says 12:58:32
